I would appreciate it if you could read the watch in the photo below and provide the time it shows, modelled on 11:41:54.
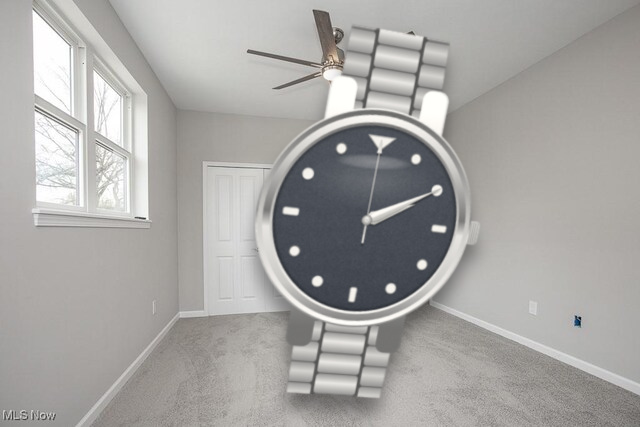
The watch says 2:10:00
